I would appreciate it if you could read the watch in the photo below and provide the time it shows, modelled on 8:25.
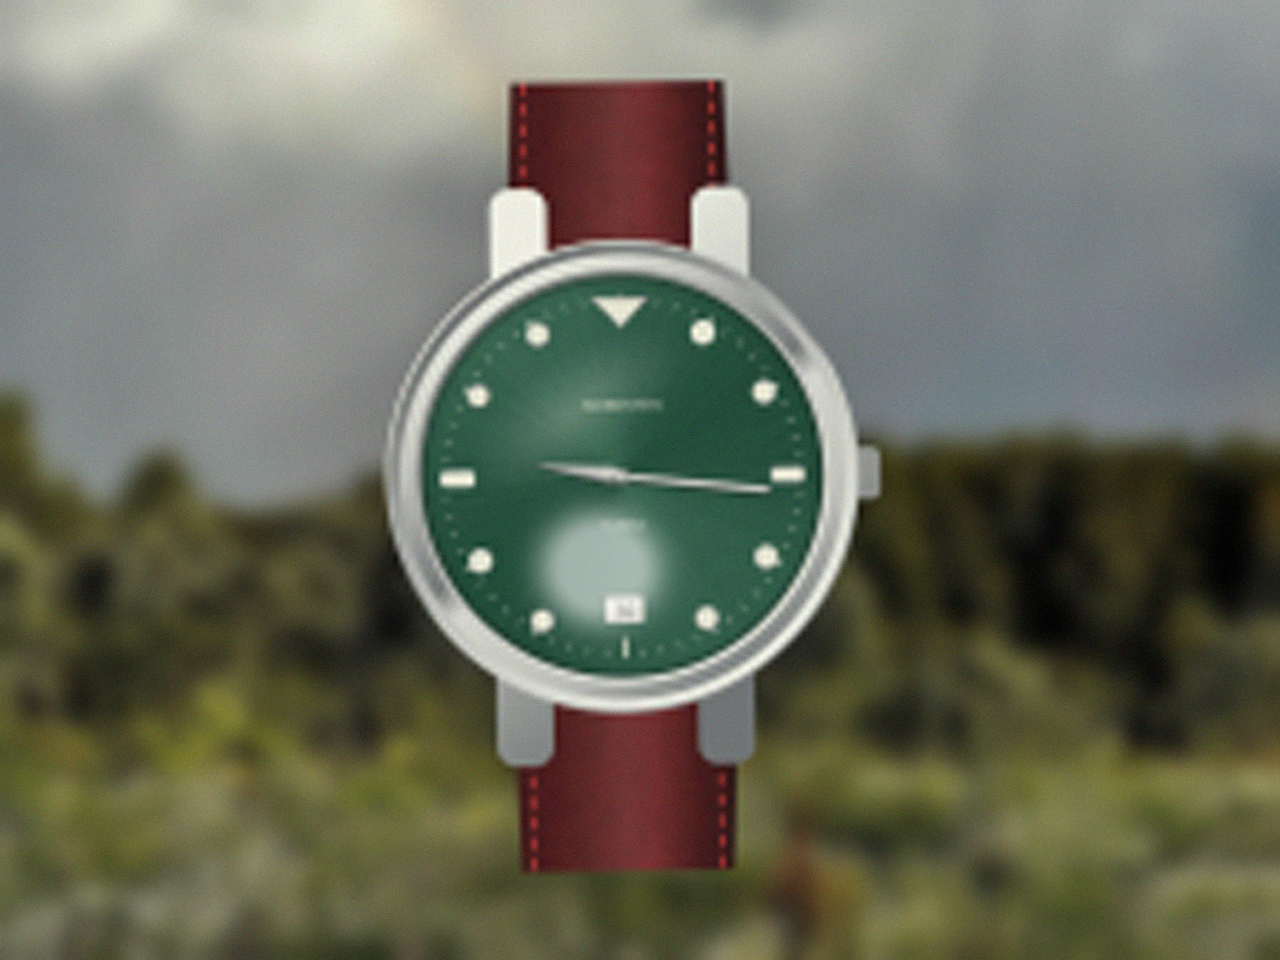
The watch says 9:16
